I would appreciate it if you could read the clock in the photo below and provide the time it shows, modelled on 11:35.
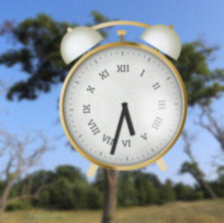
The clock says 5:33
